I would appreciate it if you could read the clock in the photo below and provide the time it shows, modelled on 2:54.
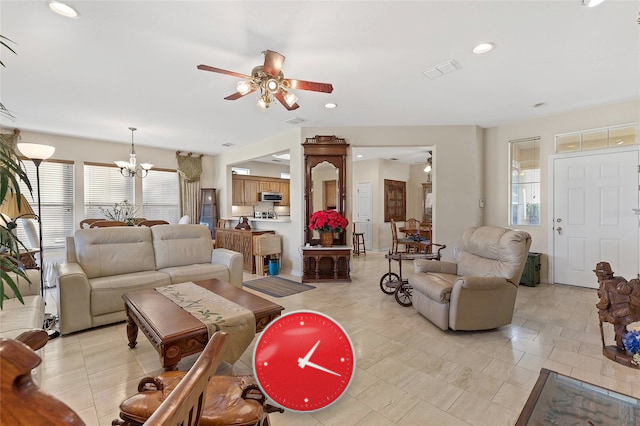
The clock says 1:19
